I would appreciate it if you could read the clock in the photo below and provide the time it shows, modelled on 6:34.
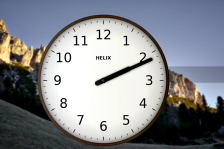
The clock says 2:11
